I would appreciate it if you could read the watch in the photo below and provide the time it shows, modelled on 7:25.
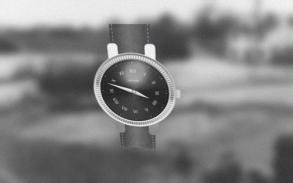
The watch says 3:48
